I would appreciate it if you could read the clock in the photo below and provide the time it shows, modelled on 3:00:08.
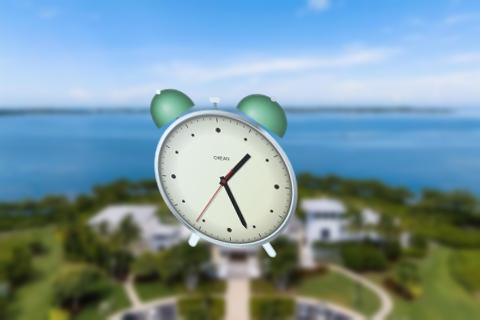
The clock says 1:26:36
